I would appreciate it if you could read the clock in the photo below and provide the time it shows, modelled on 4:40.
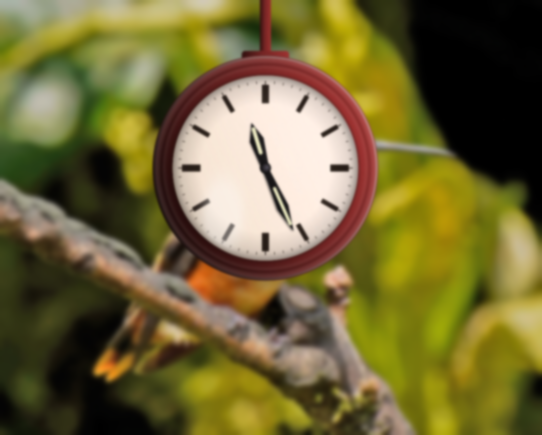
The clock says 11:26
